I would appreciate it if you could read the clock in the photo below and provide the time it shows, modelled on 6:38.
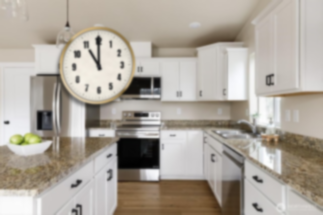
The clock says 11:00
